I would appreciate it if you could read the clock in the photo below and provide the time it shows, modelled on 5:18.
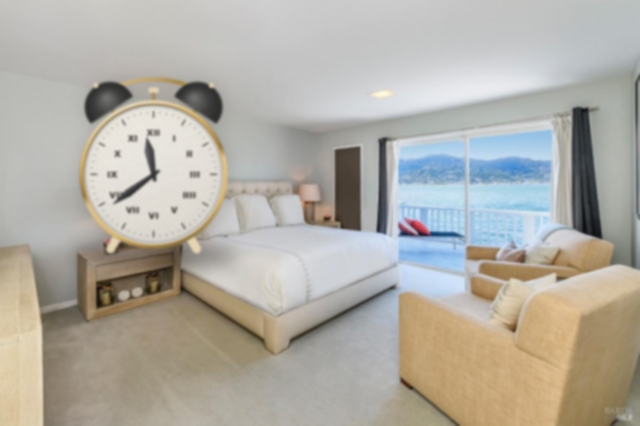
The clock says 11:39
